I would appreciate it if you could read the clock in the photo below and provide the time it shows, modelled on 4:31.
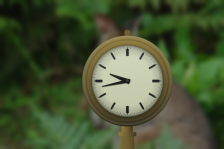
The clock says 9:43
